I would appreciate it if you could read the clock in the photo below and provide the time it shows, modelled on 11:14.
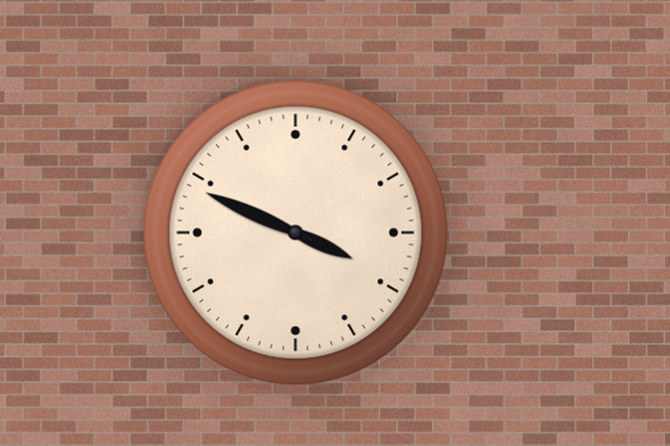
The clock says 3:49
